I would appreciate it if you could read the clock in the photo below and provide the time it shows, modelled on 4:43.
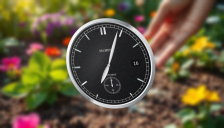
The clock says 7:04
